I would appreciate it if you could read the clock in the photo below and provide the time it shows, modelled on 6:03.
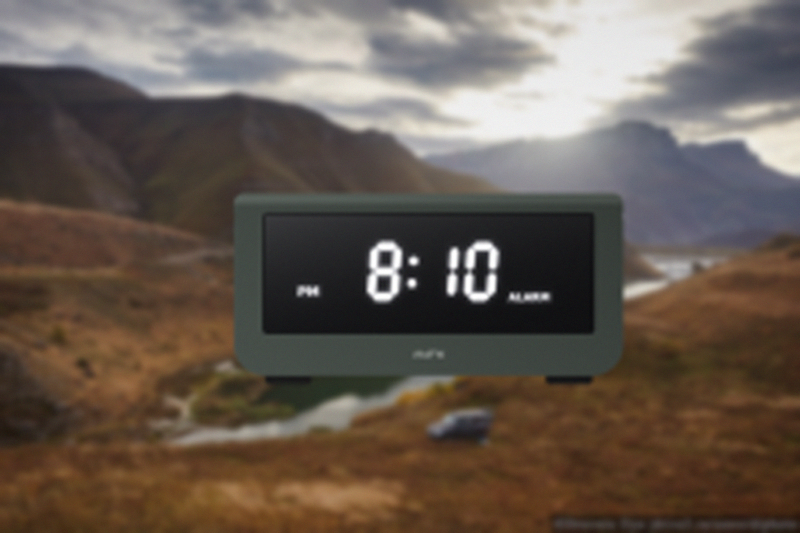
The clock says 8:10
